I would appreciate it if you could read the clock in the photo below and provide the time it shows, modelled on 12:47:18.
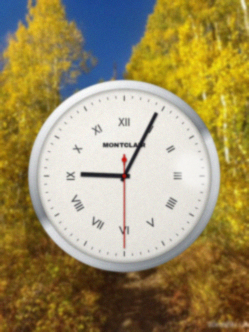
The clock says 9:04:30
